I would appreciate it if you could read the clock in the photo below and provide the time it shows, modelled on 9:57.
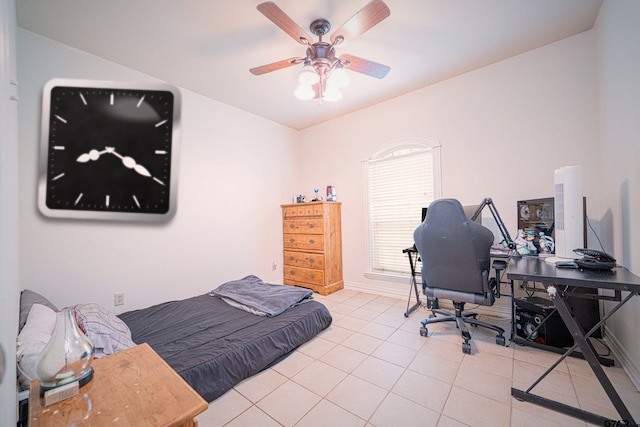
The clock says 8:20
